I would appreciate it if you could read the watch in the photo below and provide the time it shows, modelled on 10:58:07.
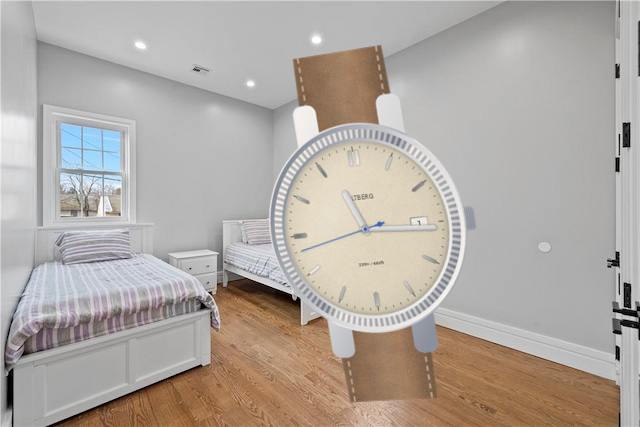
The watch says 11:15:43
